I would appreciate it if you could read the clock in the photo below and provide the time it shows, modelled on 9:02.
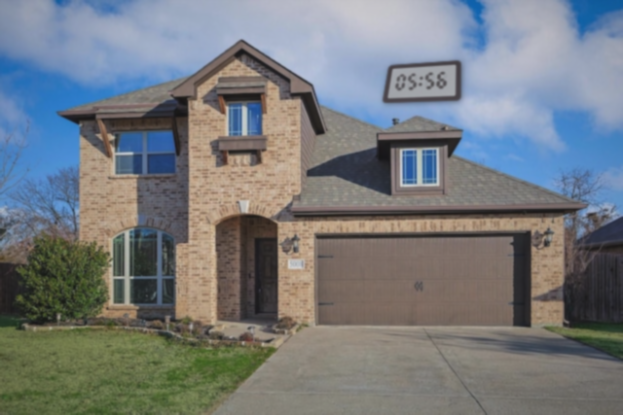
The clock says 5:56
